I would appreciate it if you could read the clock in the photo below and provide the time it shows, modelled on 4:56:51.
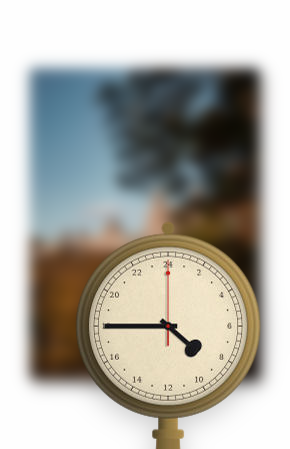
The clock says 8:45:00
